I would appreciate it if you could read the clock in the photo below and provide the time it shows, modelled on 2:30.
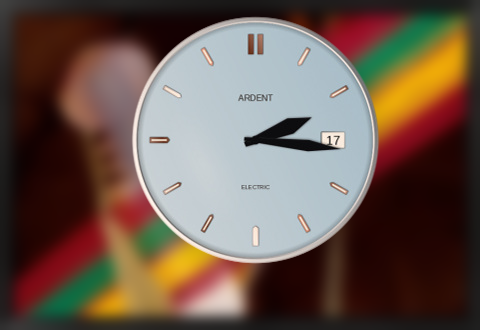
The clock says 2:16
